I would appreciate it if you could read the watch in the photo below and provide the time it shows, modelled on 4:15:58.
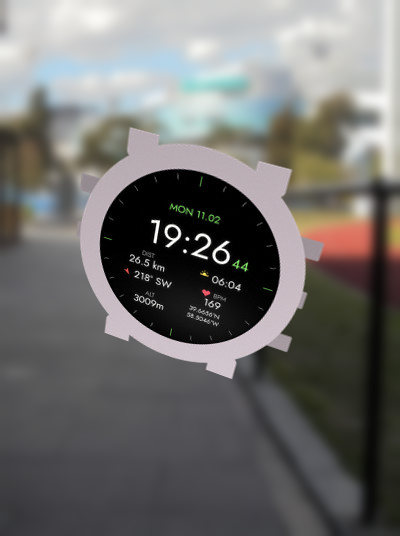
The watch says 19:26:44
